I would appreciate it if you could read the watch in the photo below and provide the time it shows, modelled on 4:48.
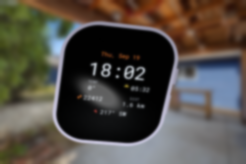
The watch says 18:02
